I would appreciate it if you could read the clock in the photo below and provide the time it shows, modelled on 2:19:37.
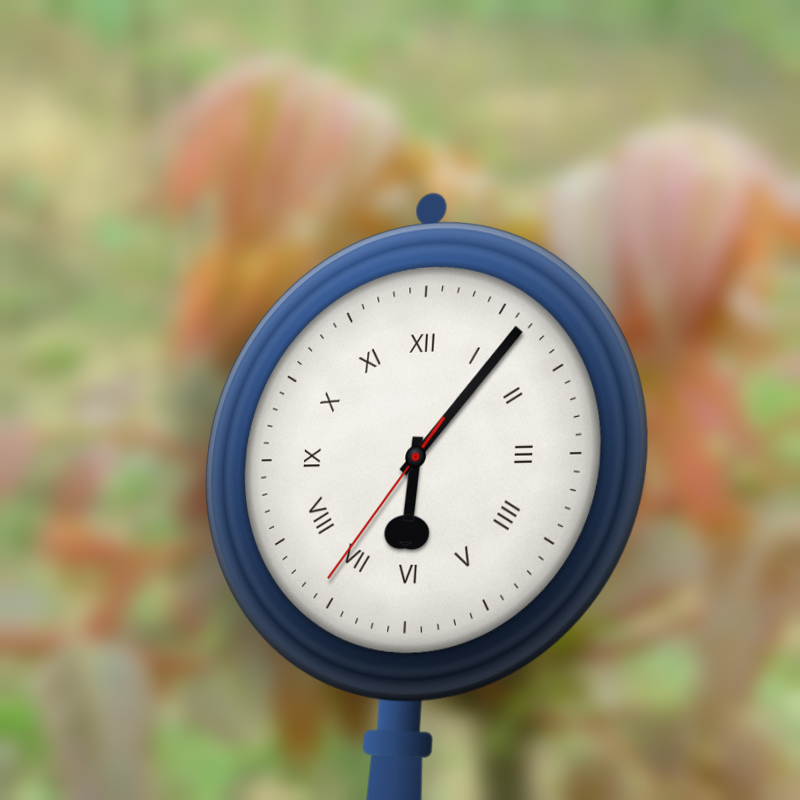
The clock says 6:06:36
